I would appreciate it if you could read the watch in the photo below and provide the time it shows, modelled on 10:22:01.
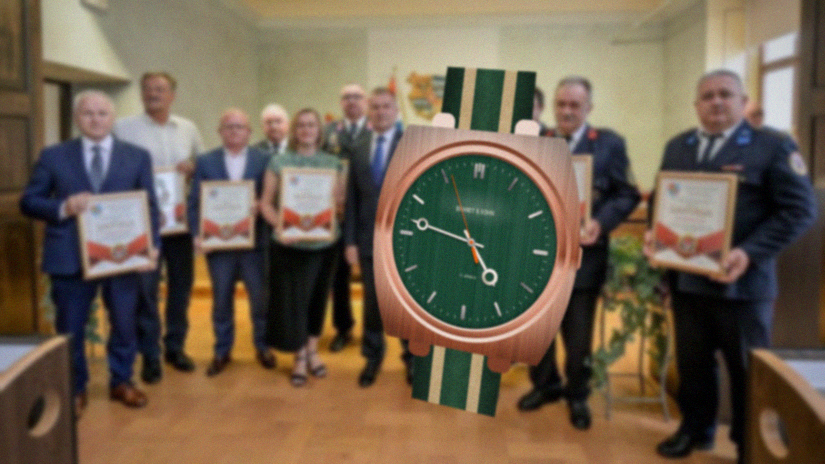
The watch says 4:46:56
